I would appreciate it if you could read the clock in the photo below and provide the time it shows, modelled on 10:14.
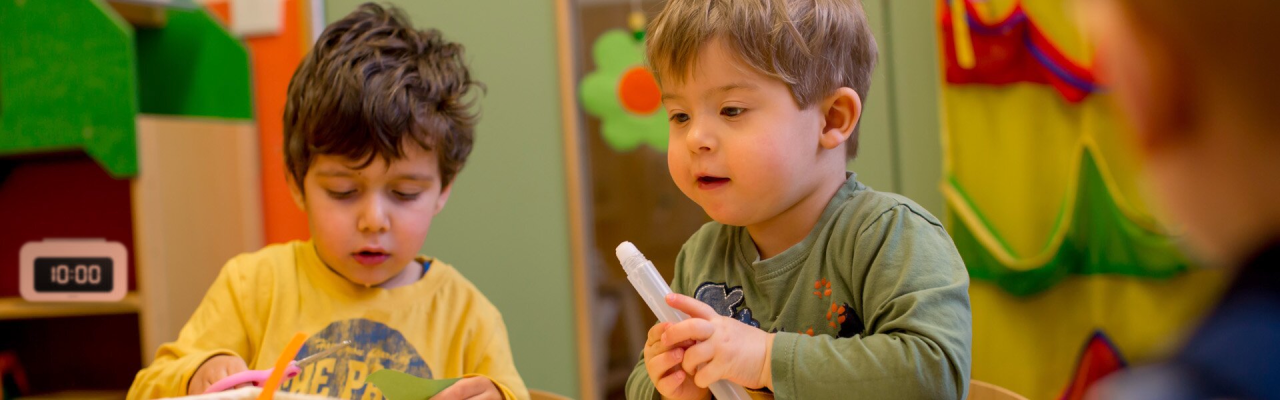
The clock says 10:00
